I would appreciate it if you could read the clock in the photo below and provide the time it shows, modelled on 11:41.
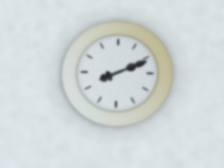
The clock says 8:11
